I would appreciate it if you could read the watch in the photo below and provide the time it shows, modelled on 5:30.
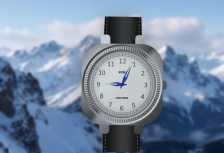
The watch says 9:04
